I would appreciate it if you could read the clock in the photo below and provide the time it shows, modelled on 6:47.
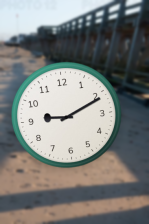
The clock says 9:11
